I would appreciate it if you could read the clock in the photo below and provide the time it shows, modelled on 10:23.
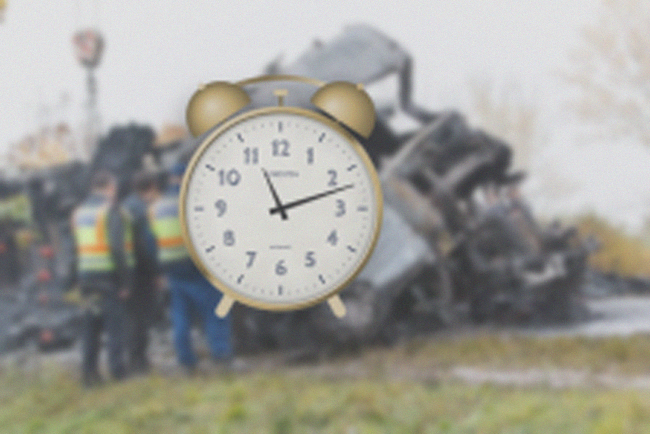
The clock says 11:12
